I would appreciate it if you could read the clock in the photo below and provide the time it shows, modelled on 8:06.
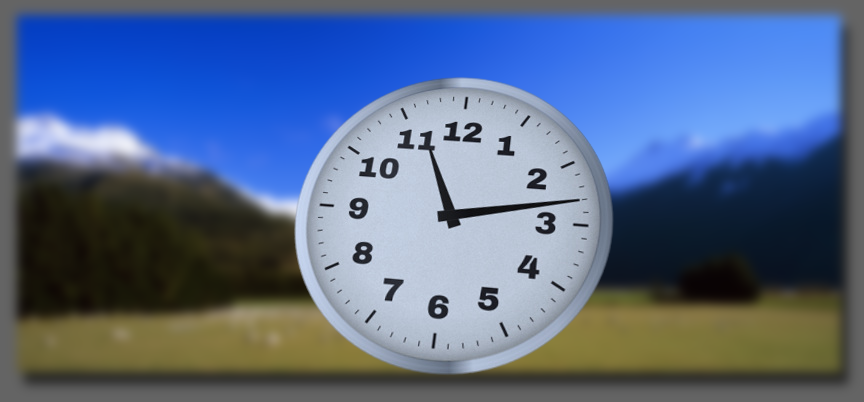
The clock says 11:13
